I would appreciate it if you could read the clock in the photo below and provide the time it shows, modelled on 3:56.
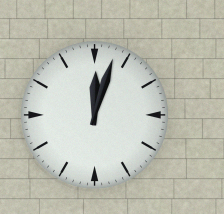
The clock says 12:03
